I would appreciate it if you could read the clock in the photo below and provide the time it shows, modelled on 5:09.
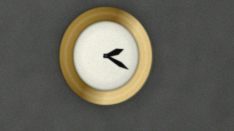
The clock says 2:20
